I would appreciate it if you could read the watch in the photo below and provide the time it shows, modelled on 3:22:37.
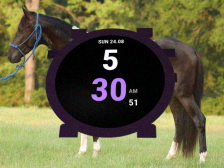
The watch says 5:30:51
